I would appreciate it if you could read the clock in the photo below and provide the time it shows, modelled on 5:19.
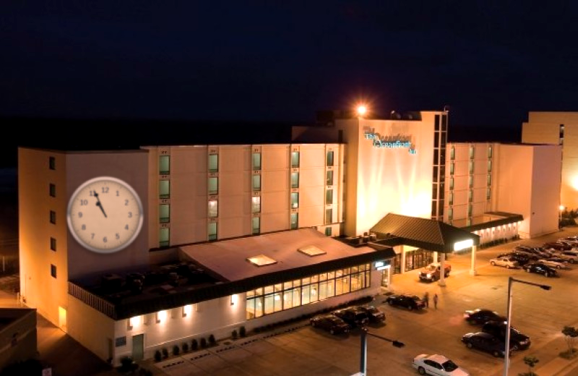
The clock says 10:56
